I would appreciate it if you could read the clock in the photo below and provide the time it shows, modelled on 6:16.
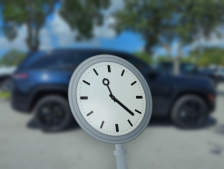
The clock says 11:22
